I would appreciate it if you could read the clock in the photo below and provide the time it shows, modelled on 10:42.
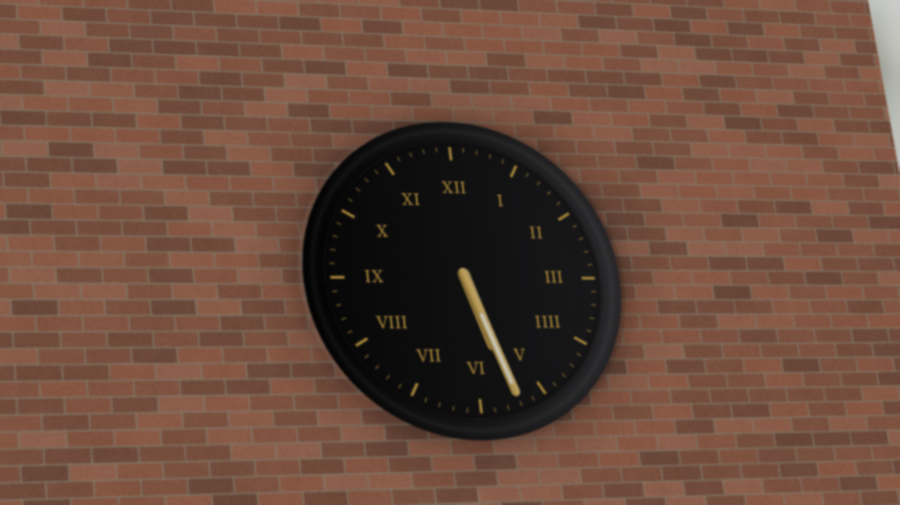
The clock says 5:27
